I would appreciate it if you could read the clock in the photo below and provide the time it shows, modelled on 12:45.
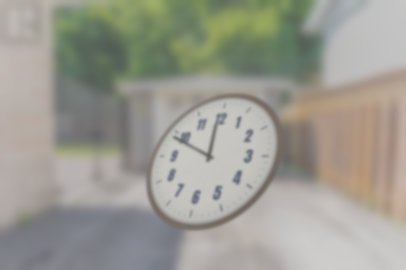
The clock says 11:49
